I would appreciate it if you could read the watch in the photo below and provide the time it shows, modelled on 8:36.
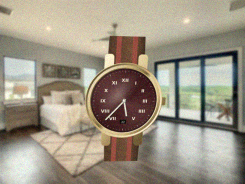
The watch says 5:37
